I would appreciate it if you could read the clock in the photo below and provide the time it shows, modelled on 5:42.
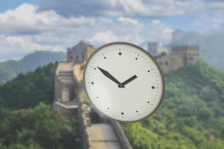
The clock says 1:51
